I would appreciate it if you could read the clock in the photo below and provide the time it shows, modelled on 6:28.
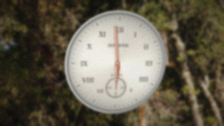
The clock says 5:59
